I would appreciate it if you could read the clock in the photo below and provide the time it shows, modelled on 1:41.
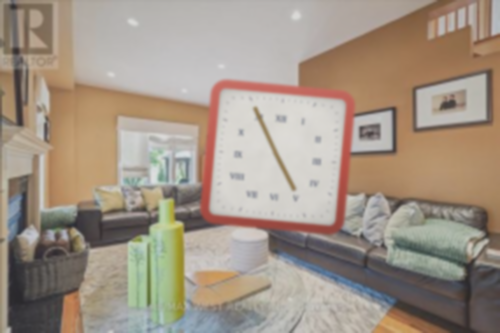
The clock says 4:55
